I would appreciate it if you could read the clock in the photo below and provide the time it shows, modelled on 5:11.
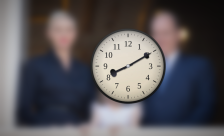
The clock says 8:10
